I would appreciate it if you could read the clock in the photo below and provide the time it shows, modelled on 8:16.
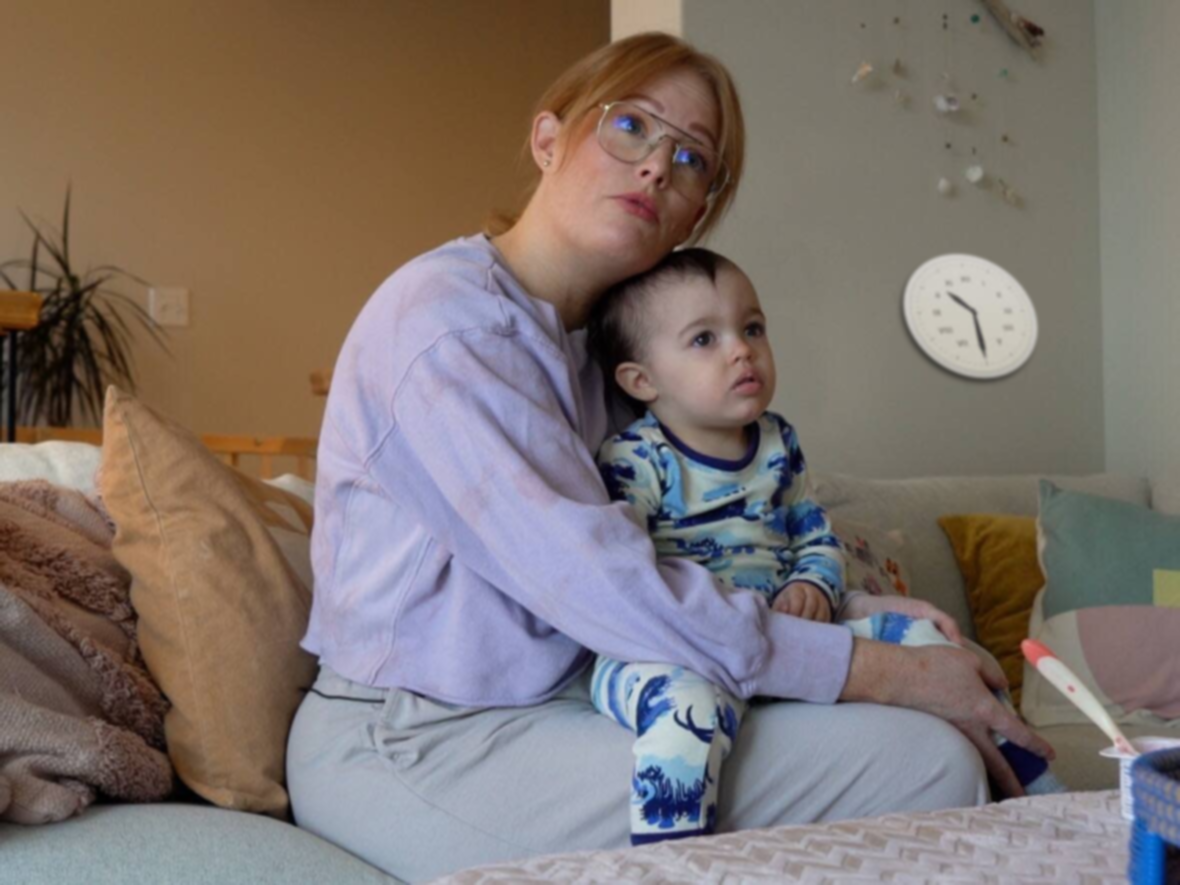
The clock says 10:30
